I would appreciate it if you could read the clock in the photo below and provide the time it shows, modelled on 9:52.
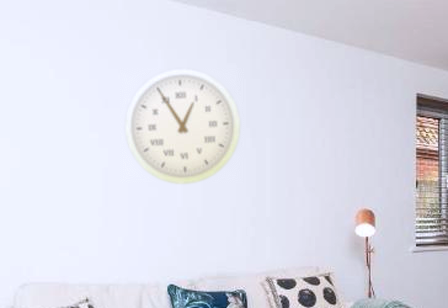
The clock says 12:55
